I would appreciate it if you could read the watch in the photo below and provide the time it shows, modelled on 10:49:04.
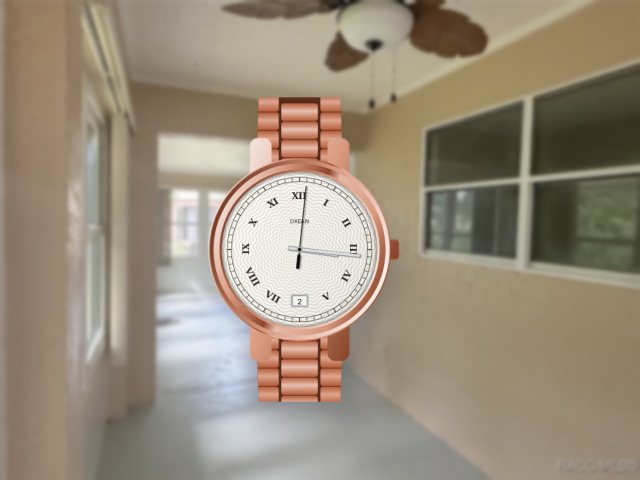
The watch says 3:16:01
